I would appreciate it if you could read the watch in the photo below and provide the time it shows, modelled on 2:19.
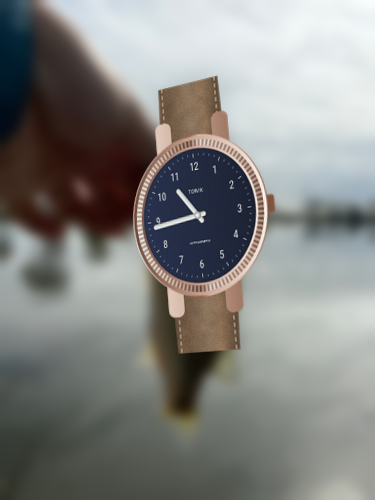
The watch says 10:44
